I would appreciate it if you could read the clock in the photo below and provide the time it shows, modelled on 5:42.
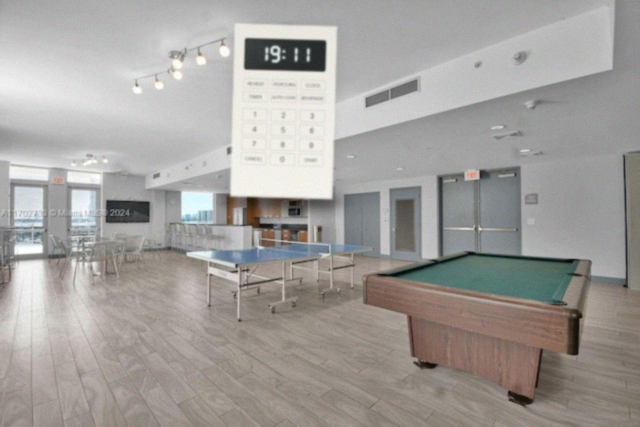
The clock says 19:11
